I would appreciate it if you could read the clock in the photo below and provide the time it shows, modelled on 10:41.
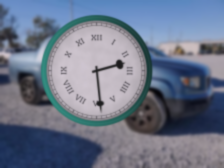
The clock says 2:29
